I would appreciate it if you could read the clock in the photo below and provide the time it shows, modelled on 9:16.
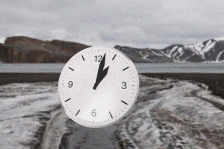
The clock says 1:02
